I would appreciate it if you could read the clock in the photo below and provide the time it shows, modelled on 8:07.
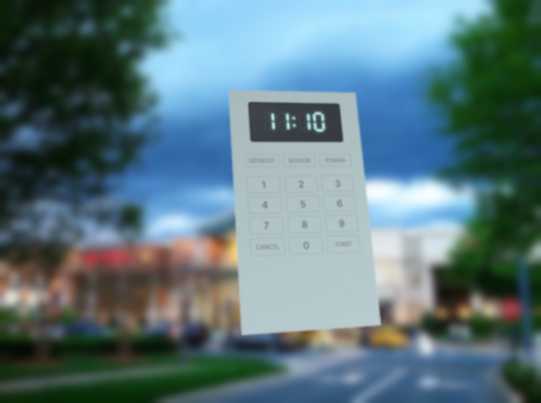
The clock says 11:10
